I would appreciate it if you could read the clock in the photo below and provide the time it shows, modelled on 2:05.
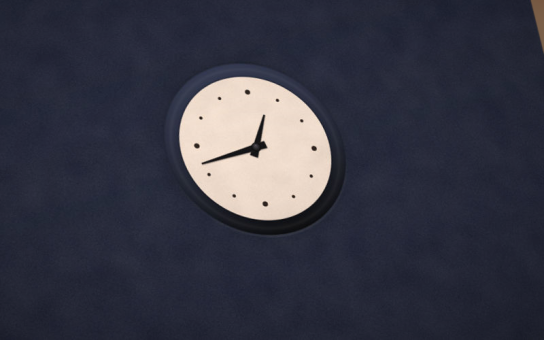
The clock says 12:42
